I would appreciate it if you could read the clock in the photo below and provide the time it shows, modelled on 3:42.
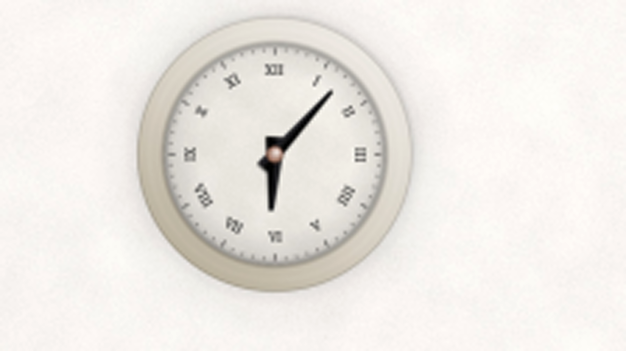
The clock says 6:07
